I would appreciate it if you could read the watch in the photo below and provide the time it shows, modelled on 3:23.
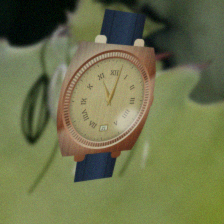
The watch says 11:02
